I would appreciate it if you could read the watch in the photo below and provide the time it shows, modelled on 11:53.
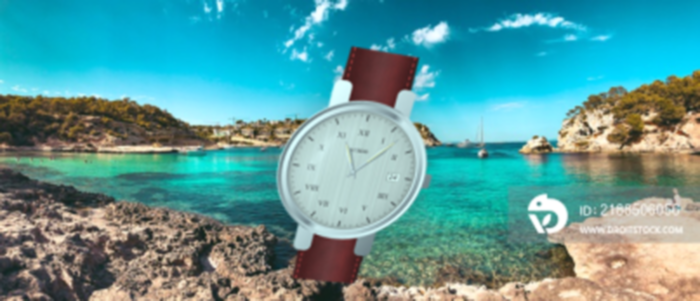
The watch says 11:07
